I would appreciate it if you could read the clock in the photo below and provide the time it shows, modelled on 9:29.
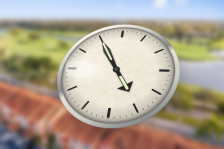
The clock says 4:55
